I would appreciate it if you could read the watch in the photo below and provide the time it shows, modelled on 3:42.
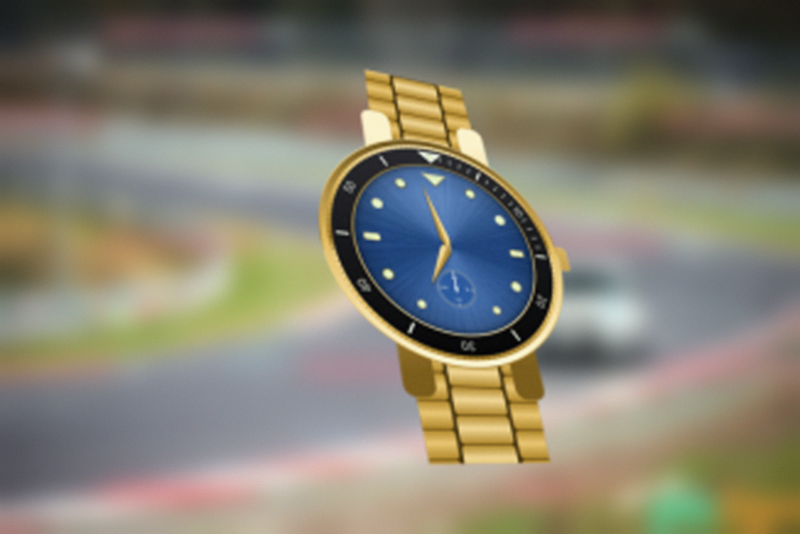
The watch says 6:58
